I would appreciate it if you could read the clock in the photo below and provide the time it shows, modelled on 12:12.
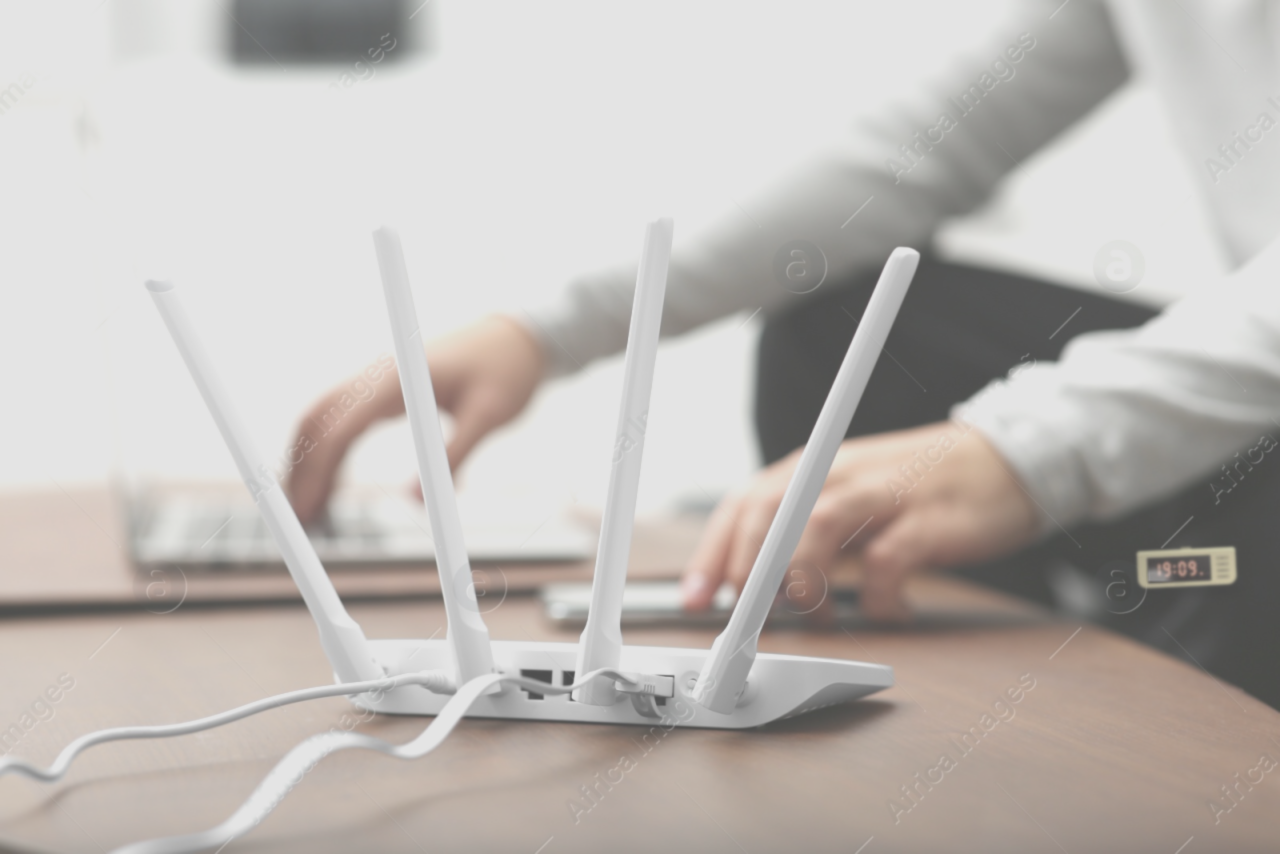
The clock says 19:09
